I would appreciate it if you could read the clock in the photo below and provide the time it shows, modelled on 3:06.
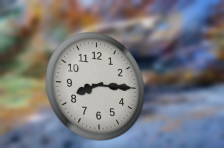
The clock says 8:15
